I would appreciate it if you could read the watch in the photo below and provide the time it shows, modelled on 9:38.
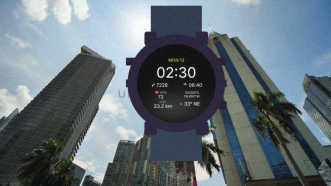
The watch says 2:30
